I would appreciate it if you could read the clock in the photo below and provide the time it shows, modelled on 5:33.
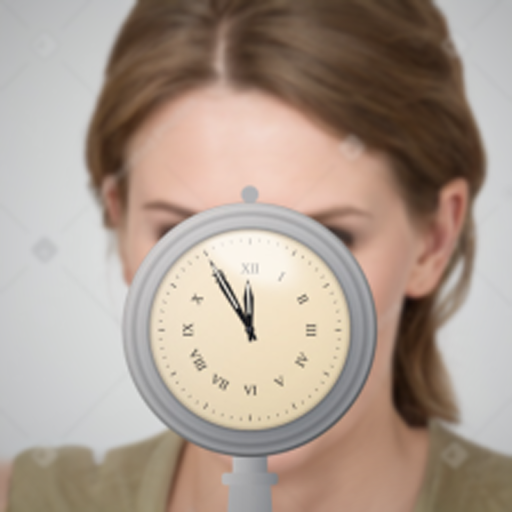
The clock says 11:55
